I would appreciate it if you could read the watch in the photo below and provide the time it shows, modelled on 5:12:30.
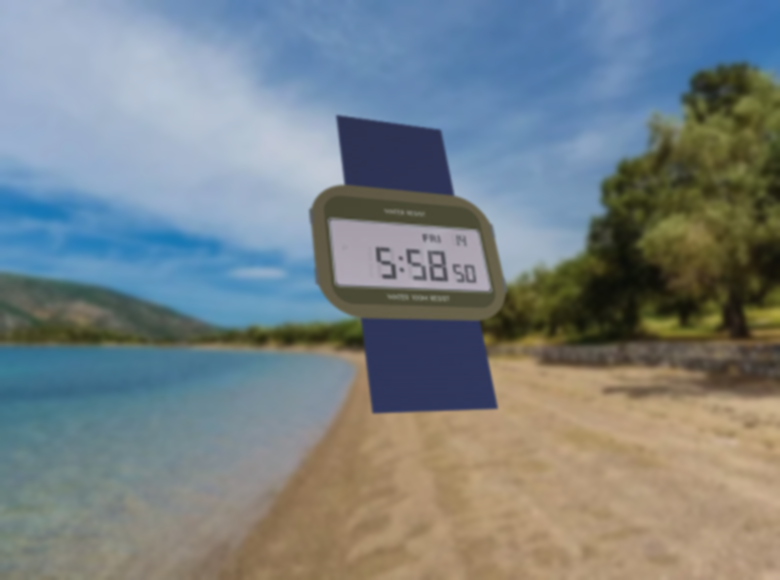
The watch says 5:58:50
